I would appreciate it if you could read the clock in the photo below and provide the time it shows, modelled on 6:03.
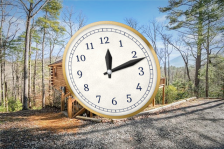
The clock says 12:12
